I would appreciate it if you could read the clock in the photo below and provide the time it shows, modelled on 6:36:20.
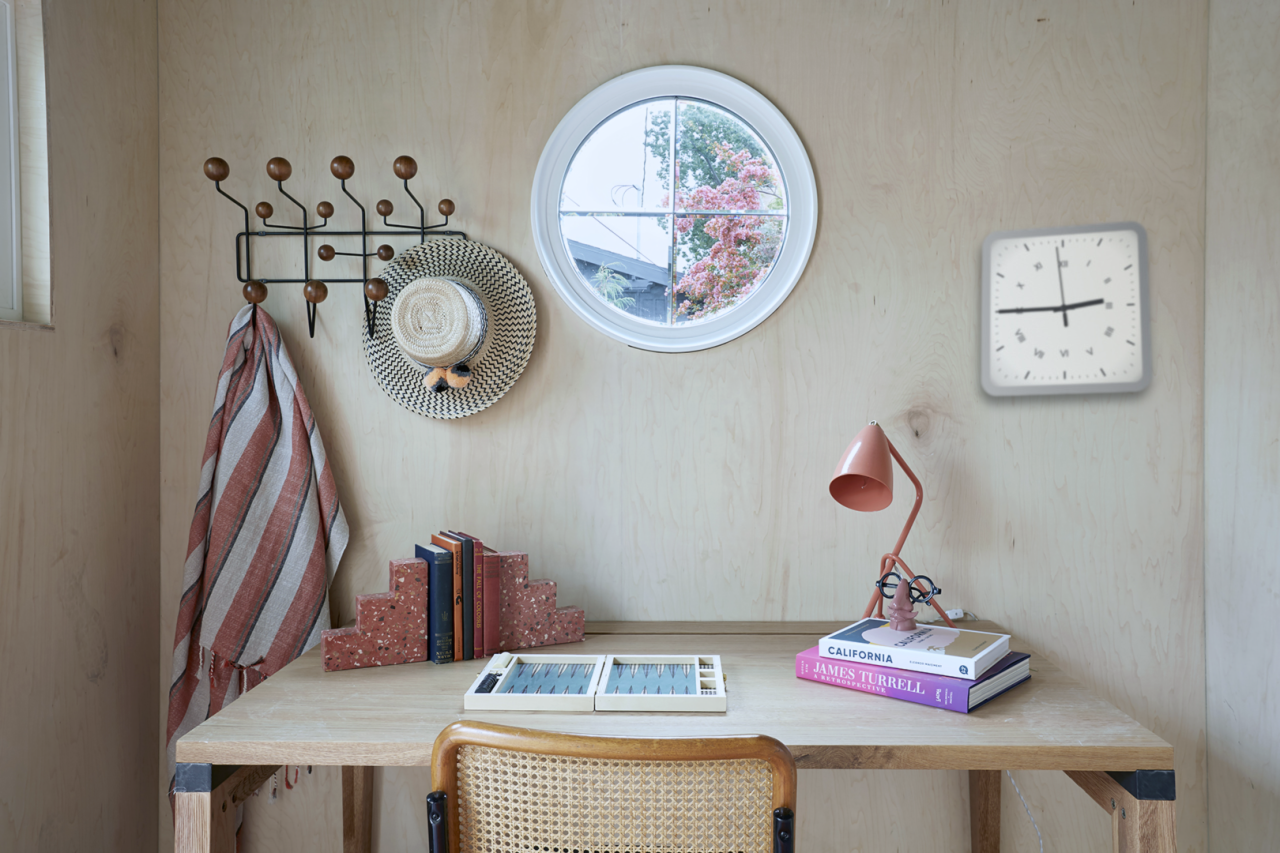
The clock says 2:44:59
